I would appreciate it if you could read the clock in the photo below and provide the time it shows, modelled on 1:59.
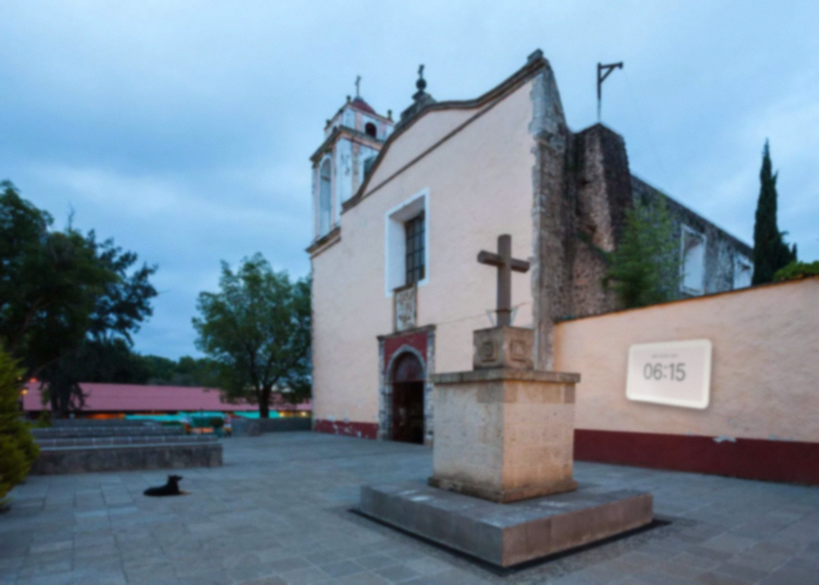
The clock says 6:15
